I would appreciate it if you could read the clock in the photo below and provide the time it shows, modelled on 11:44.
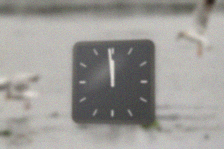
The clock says 11:59
